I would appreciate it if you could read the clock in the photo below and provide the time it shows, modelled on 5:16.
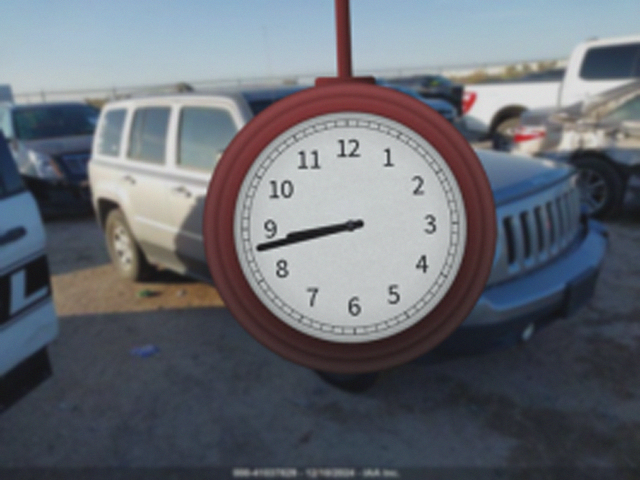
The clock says 8:43
